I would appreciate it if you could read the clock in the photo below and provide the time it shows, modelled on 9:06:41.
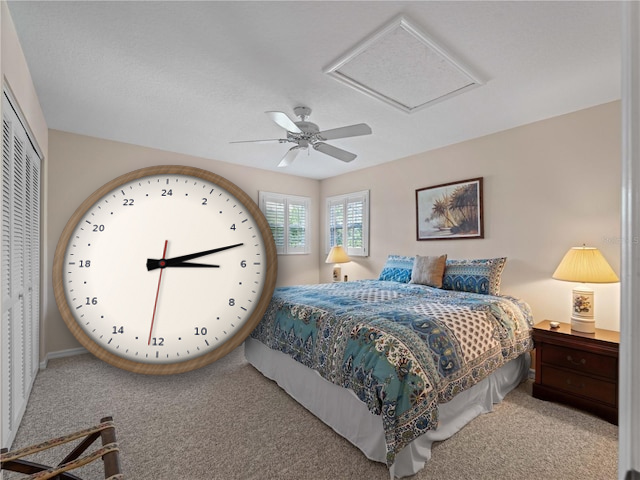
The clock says 6:12:31
